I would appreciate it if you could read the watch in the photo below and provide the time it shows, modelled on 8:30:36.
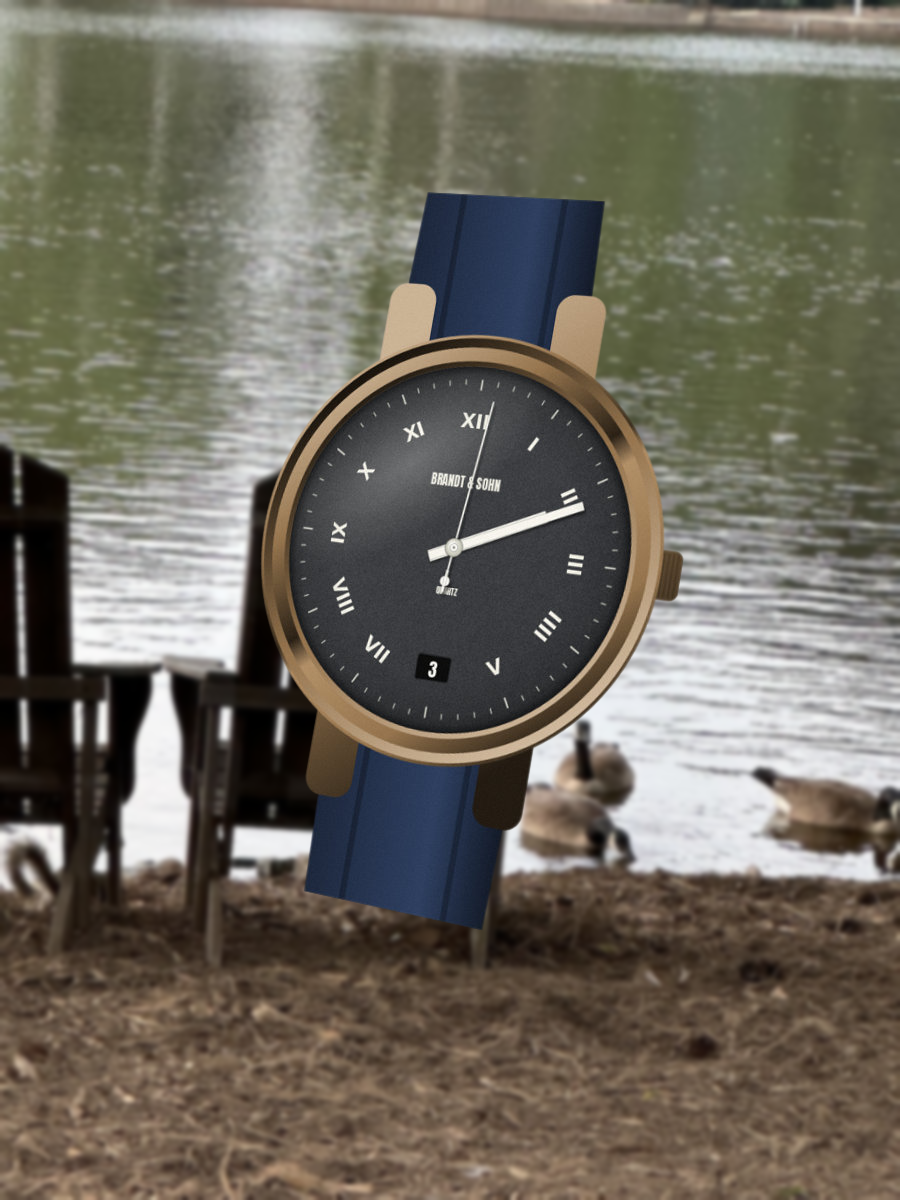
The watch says 2:11:01
